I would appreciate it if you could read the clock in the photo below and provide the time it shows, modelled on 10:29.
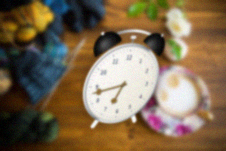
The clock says 6:43
